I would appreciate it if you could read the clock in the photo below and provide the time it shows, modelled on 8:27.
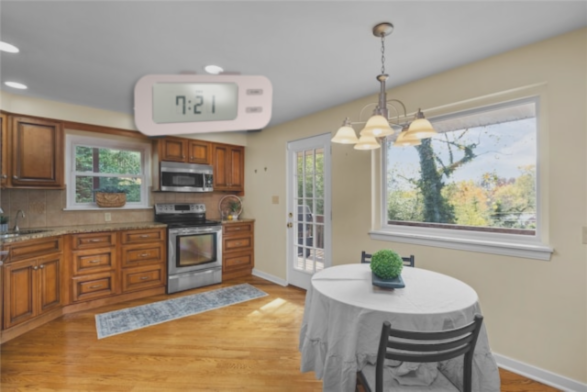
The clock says 7:21
